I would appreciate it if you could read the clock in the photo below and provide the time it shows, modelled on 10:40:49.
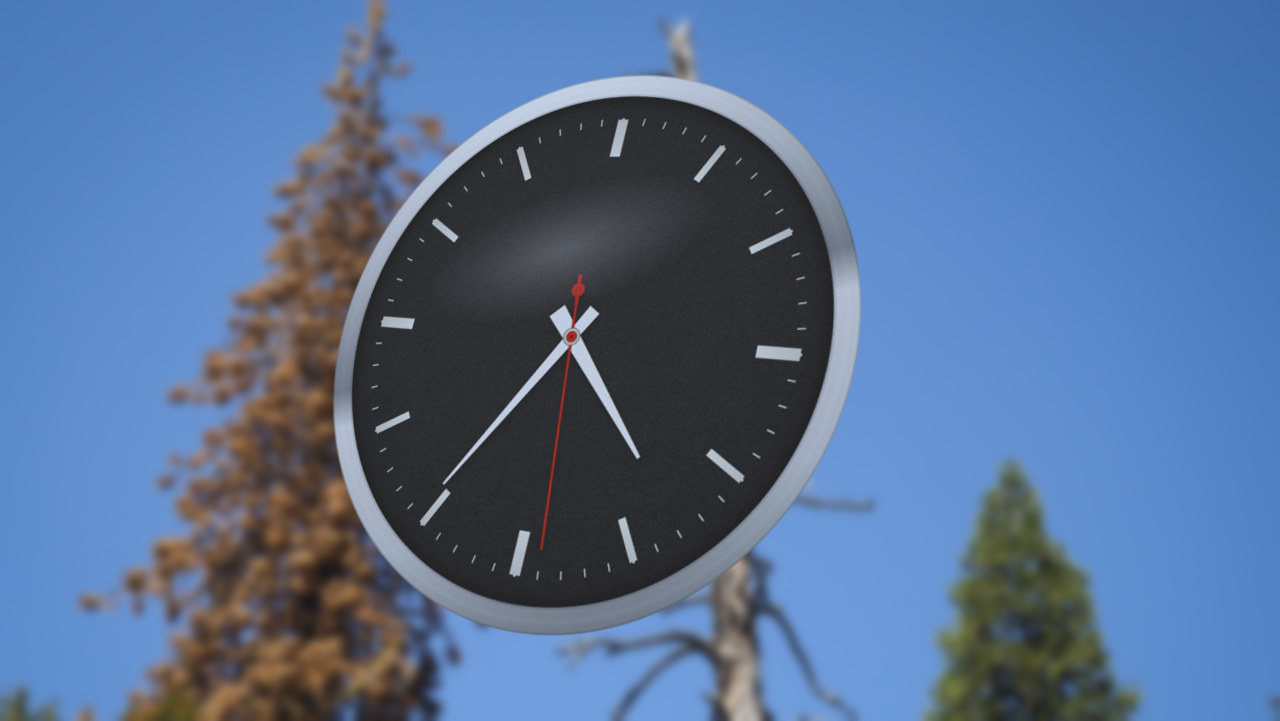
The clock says 4:35:29
